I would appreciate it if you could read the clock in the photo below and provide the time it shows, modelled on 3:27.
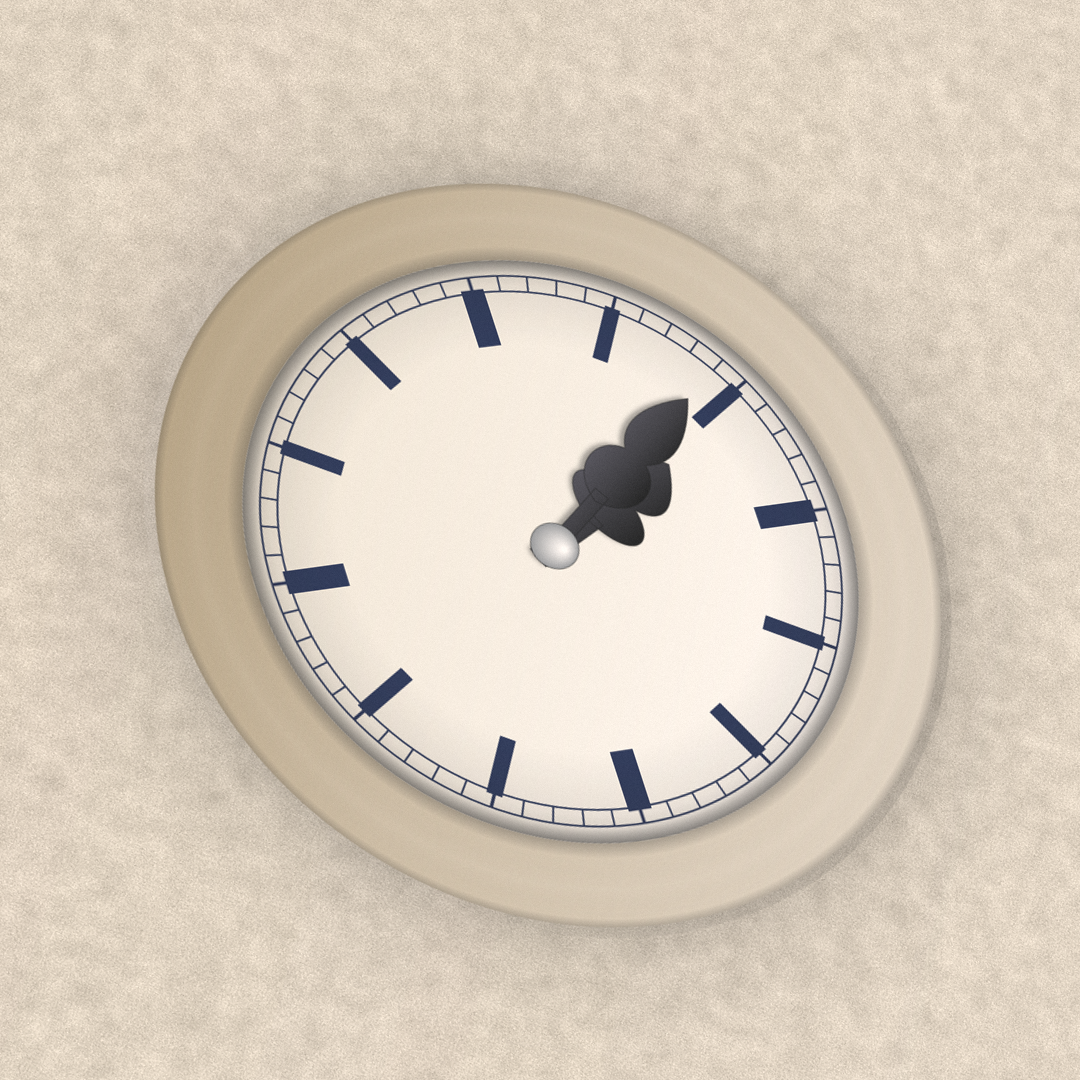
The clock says 2:09
